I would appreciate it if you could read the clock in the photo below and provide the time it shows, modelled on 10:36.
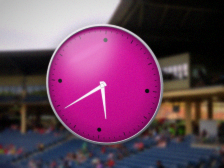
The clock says 5:39
